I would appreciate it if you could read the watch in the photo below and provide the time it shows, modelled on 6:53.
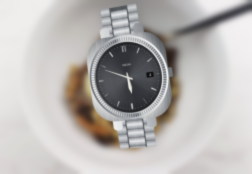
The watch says 5:49
